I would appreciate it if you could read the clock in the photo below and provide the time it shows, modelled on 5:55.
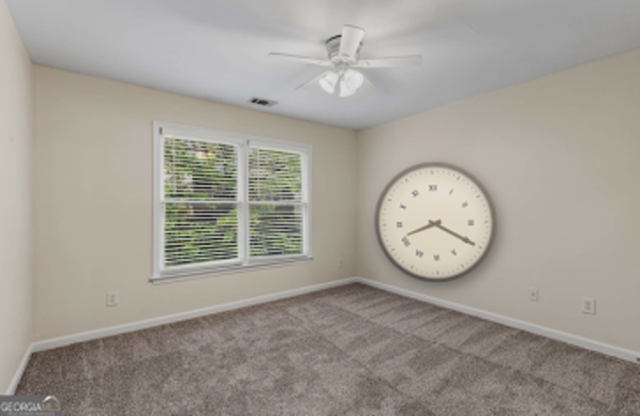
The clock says 8:20
